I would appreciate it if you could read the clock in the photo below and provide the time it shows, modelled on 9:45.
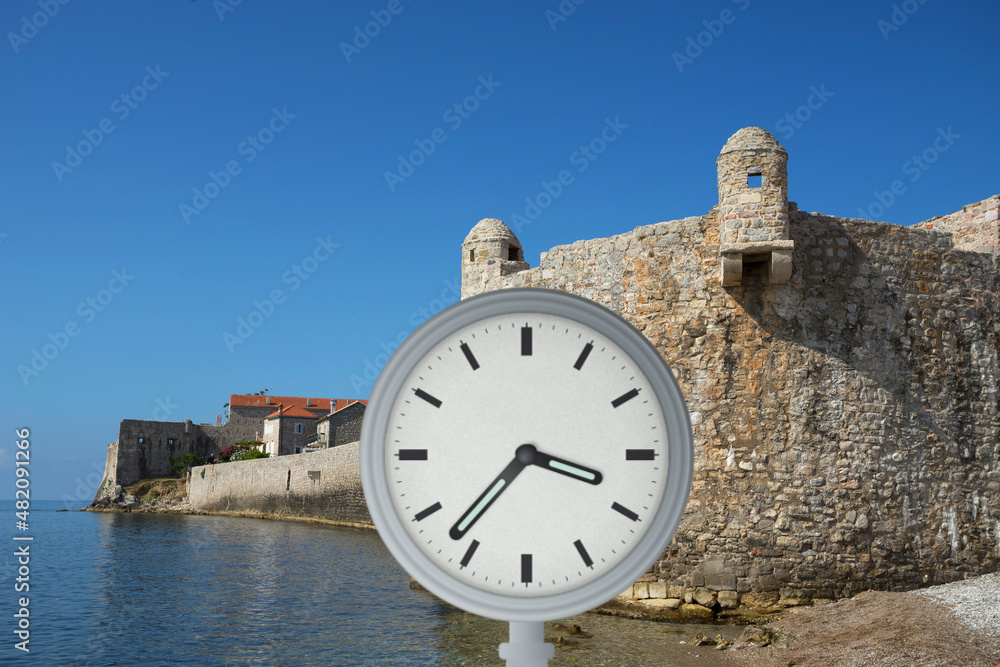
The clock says 3:37
